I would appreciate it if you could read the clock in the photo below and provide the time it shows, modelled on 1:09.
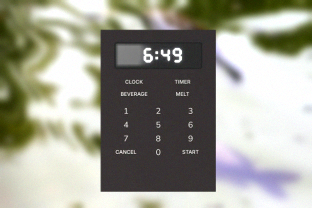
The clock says 6:49
